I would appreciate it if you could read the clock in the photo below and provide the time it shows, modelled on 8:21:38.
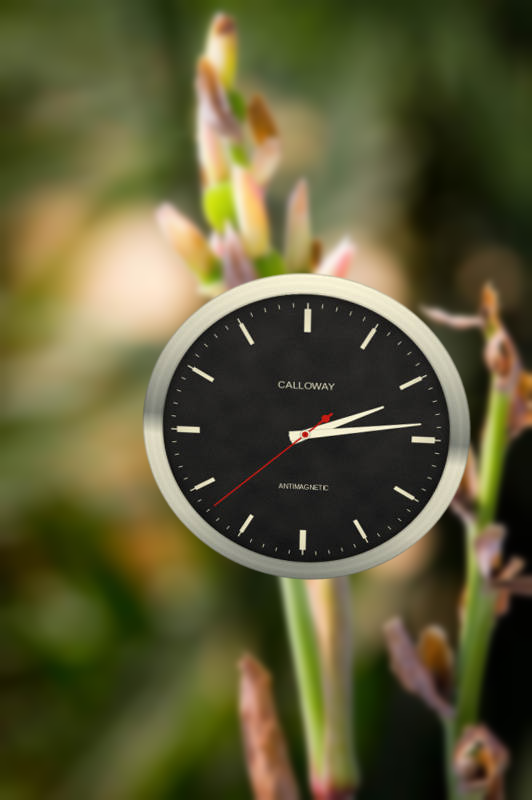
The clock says 2:13:38
